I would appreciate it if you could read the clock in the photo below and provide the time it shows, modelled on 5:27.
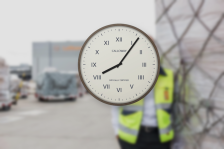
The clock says 8:06
